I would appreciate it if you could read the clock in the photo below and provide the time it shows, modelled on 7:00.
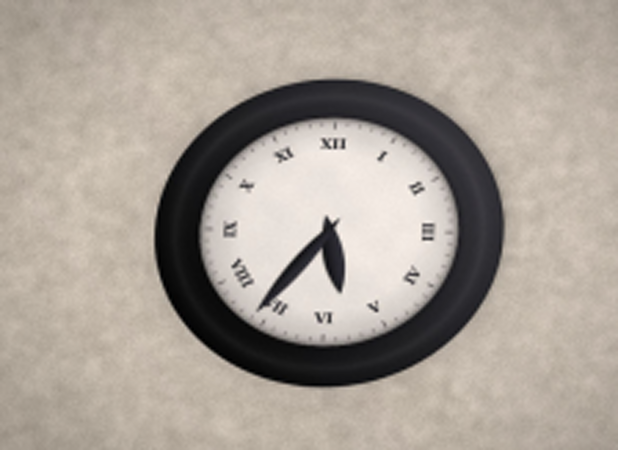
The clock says 5:36
